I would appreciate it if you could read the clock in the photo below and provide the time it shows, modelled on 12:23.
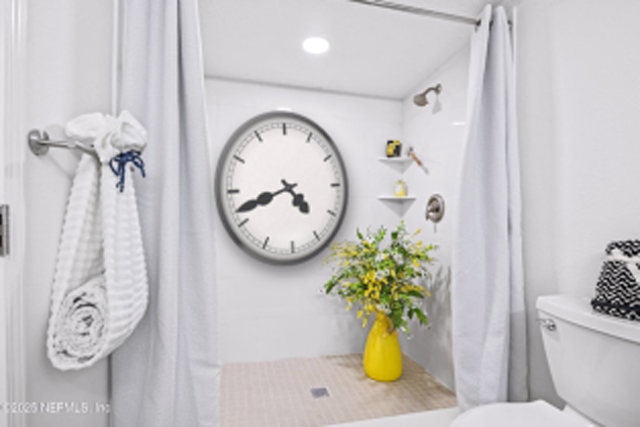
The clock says 4:42
